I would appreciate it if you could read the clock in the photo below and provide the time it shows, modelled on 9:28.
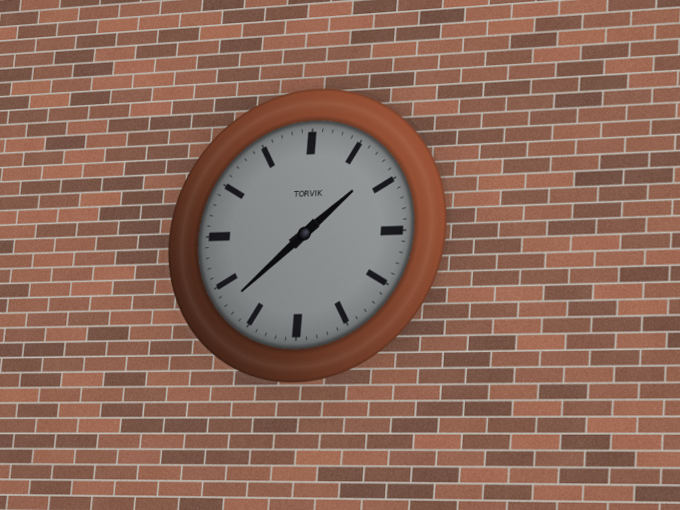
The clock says 1:38
